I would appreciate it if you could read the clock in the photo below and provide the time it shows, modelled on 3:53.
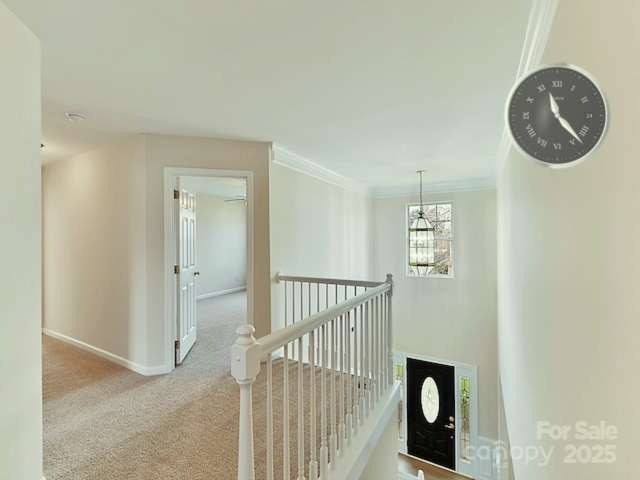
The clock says 11:23
